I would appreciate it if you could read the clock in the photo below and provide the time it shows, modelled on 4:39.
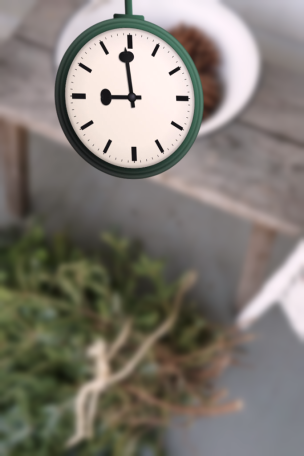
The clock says 8:59
